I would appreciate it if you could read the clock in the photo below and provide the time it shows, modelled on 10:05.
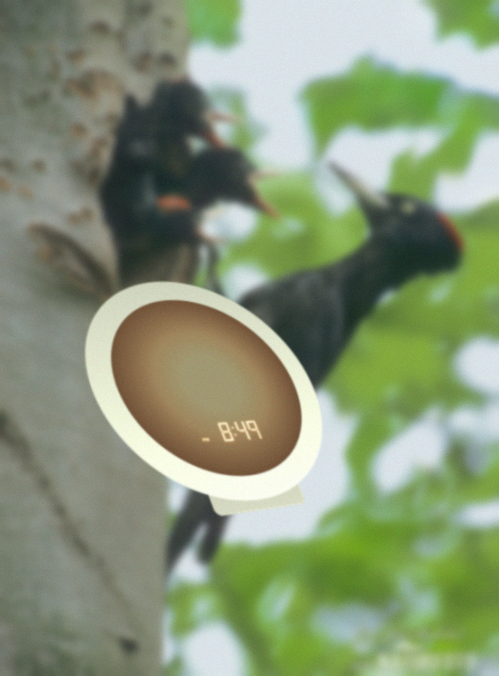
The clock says 8:49
